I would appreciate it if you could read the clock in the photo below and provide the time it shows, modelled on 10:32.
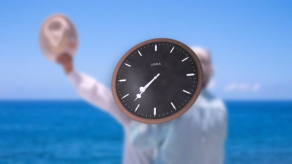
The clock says 7:37
